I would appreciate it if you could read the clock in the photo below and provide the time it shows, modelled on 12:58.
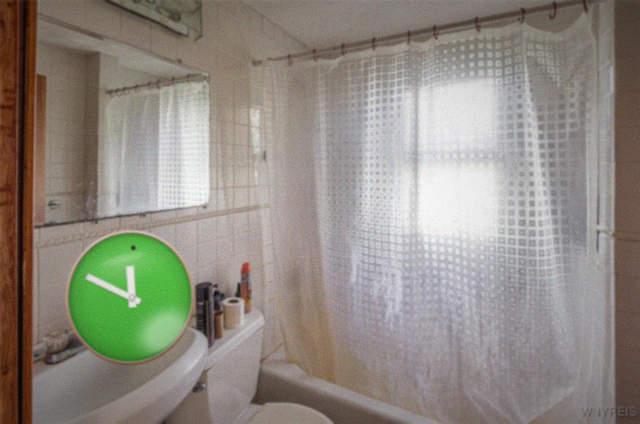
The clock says 11:49
